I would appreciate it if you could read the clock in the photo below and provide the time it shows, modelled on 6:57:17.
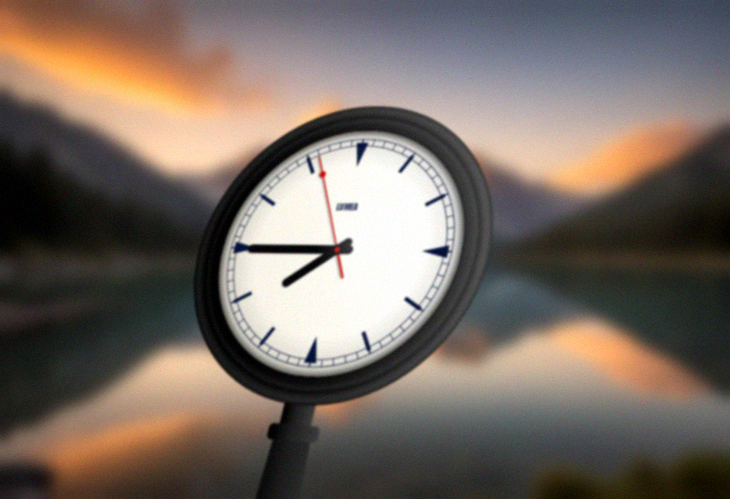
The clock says 7:44:56
